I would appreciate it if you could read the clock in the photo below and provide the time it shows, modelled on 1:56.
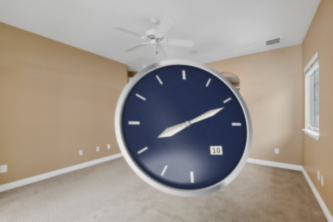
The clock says 8:11
